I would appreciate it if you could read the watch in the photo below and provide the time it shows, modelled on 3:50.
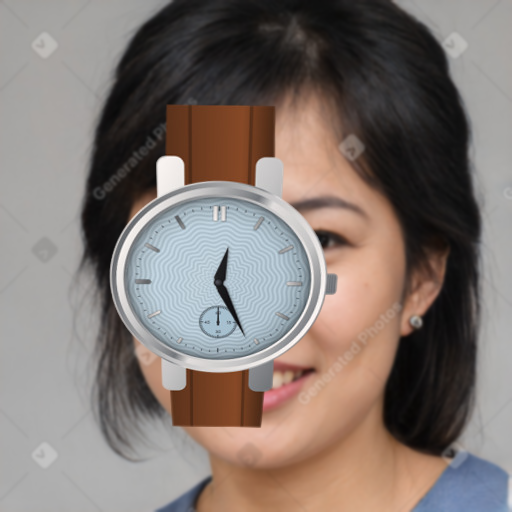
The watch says 12:26
